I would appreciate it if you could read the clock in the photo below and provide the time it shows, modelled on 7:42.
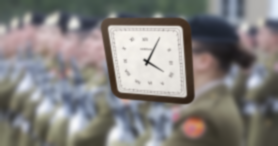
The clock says 4:05
